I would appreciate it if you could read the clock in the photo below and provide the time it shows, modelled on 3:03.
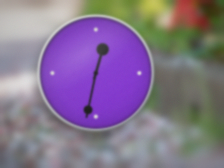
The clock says 12:32
